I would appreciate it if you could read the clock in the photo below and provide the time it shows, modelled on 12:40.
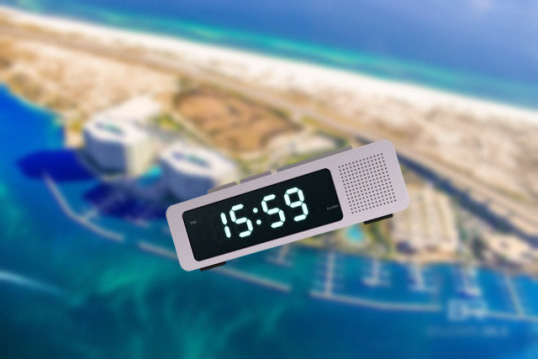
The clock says 15:59
